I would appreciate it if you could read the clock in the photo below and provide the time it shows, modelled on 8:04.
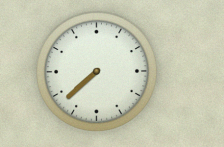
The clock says 7:38
